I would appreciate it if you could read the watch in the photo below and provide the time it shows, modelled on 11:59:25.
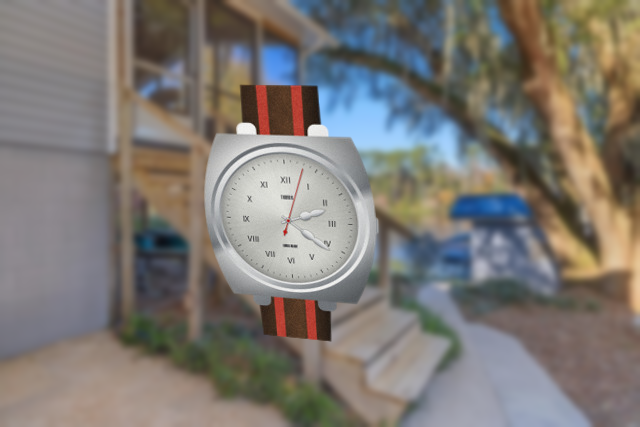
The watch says 2:21:03
